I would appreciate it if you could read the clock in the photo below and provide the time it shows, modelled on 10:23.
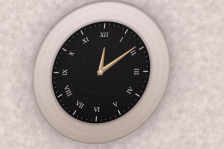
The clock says 12:09
